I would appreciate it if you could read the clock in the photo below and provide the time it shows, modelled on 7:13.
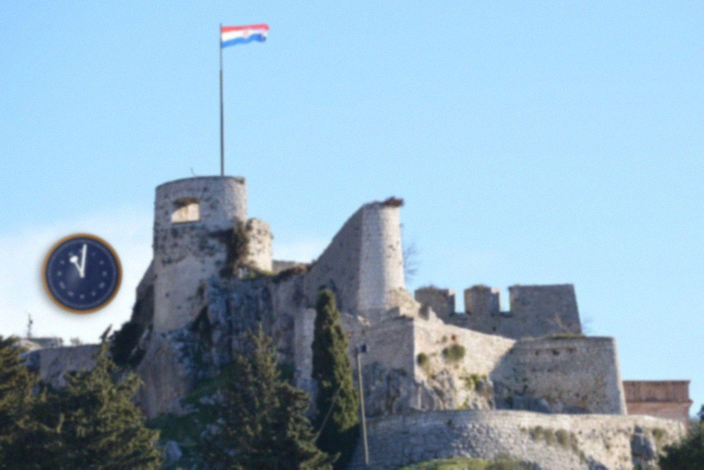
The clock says 11:01
